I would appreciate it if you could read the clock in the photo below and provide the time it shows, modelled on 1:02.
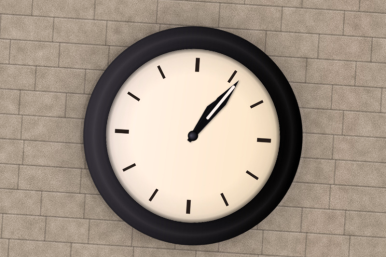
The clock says 1:06
